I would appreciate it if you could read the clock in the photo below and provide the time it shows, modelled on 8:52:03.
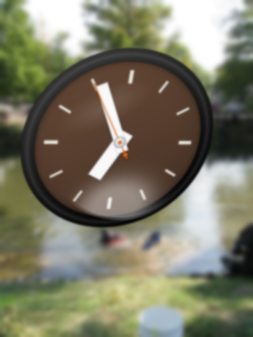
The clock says 6:55:55
